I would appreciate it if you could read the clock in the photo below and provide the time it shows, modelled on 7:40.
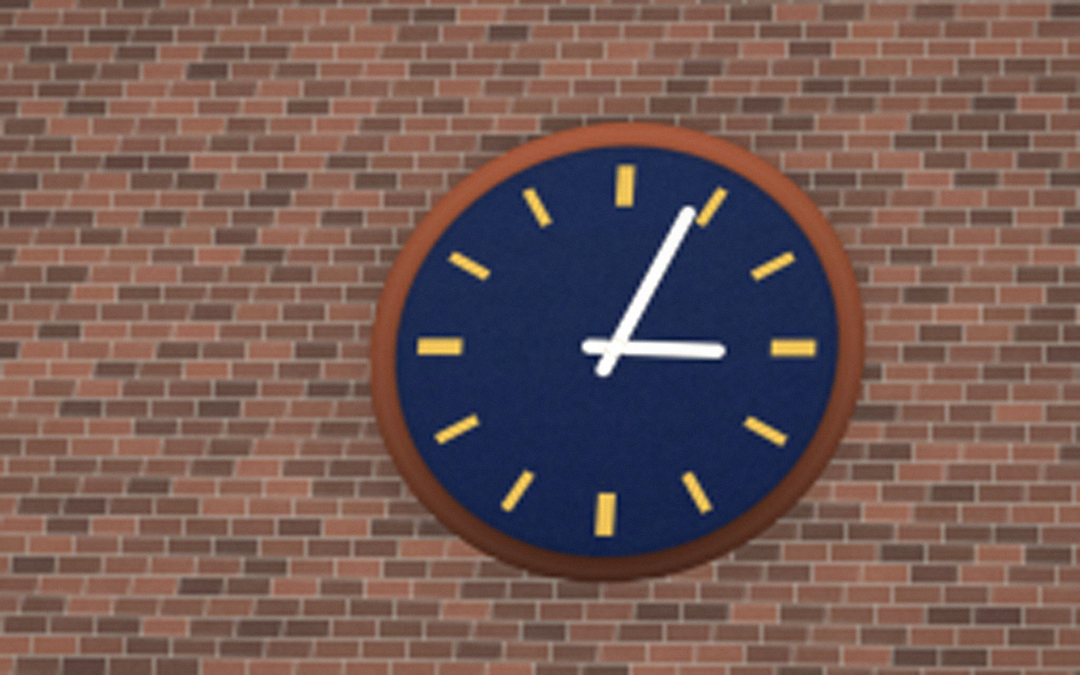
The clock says 3:04
